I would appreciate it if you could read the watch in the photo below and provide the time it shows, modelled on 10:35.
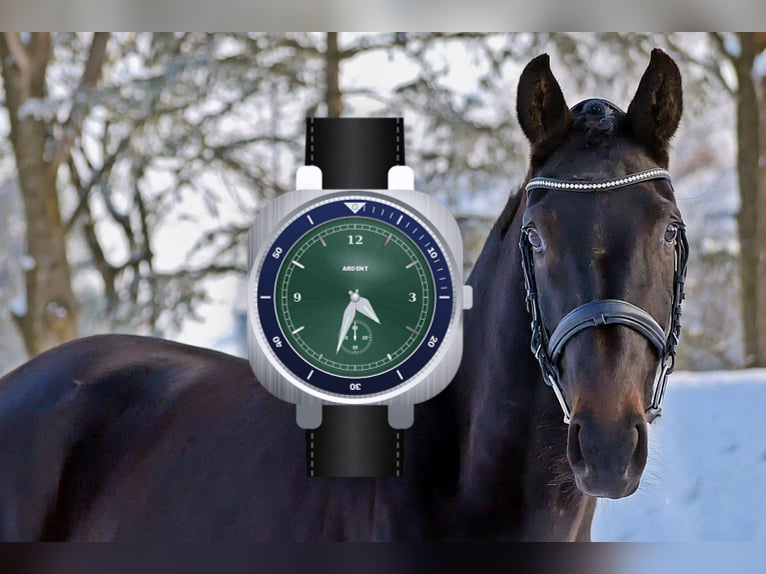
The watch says 4:33
